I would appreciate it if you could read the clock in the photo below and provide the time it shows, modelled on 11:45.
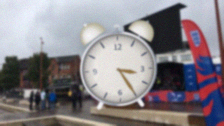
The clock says 3:25
